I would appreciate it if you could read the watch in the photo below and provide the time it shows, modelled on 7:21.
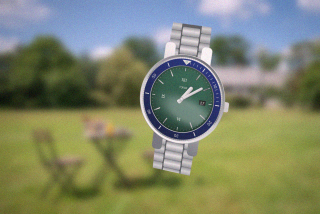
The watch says 1:09
